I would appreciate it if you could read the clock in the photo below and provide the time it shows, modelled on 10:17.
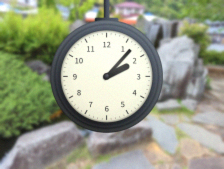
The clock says 2:07
